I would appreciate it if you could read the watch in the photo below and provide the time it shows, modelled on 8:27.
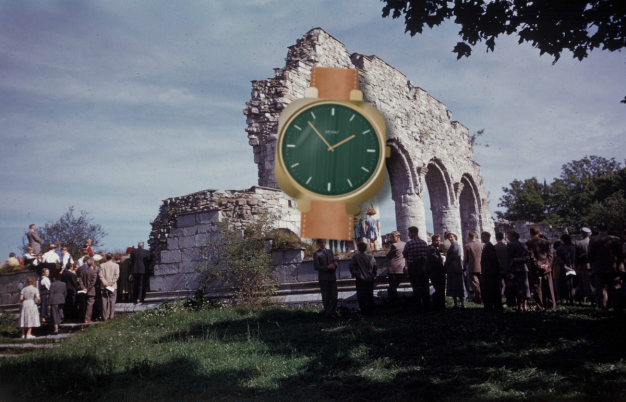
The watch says 1:53
